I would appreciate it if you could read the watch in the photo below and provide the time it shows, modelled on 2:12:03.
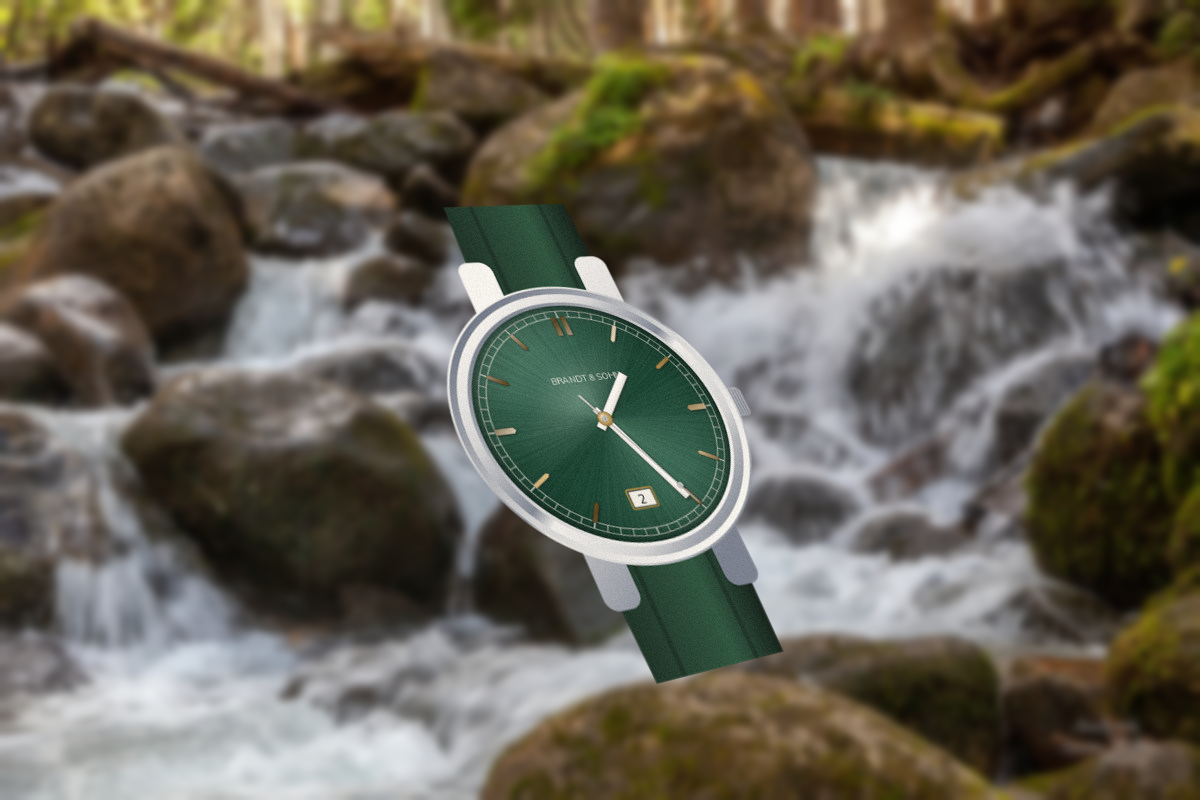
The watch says 1:25:25
